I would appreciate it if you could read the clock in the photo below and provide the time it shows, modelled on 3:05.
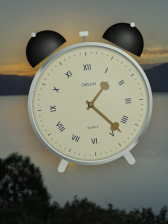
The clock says 1:23
